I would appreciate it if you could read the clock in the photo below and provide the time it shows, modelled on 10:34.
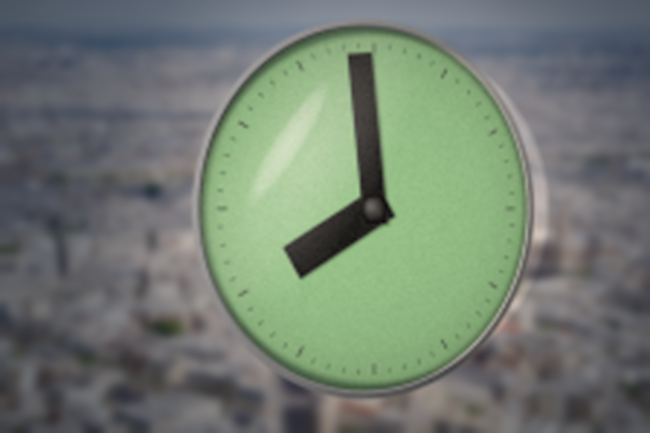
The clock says 7:59
